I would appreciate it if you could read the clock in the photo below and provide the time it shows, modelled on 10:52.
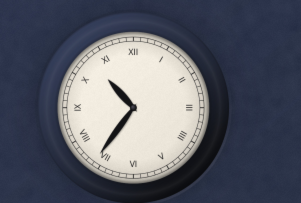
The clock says 10:36
